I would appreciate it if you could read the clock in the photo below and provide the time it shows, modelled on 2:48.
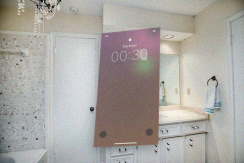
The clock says 0:30
